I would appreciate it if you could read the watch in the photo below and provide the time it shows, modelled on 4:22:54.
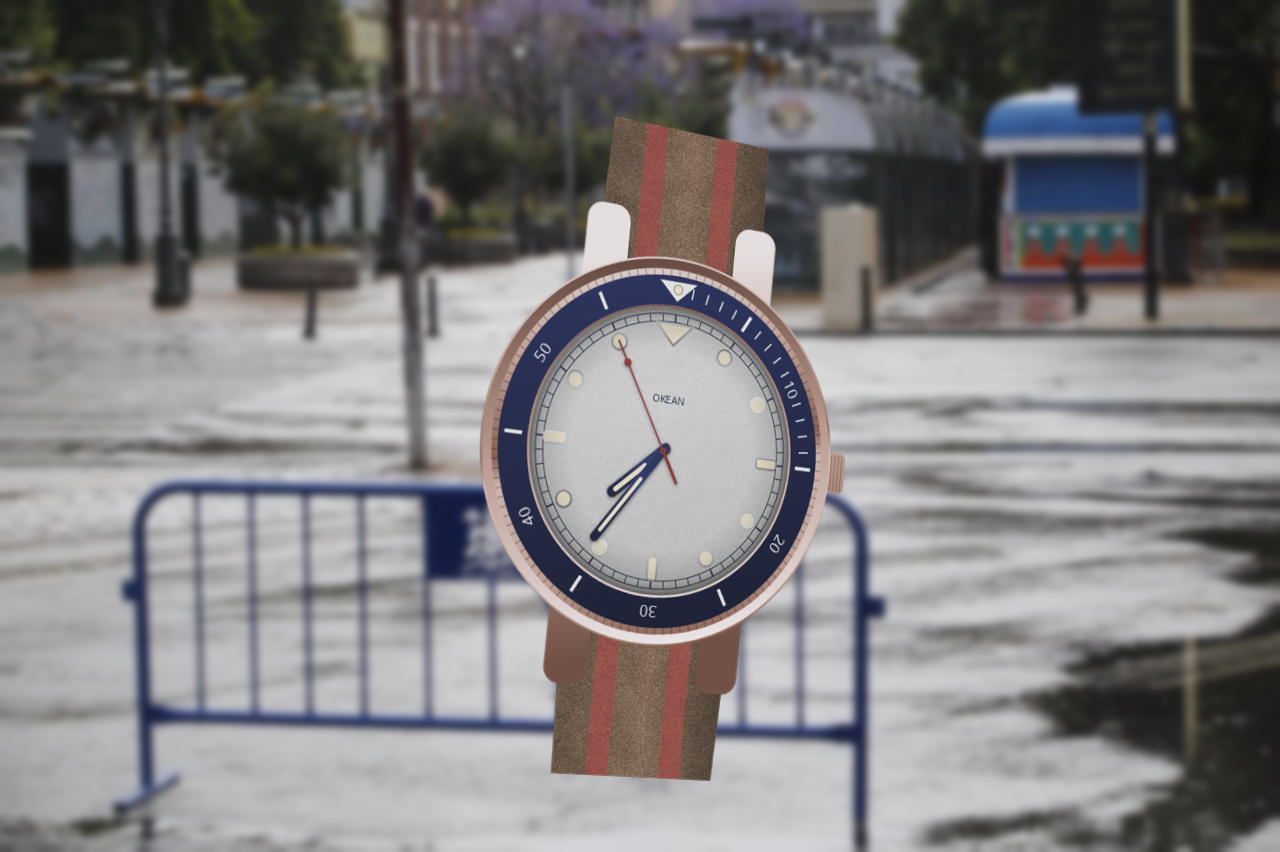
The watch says 7:35:55
